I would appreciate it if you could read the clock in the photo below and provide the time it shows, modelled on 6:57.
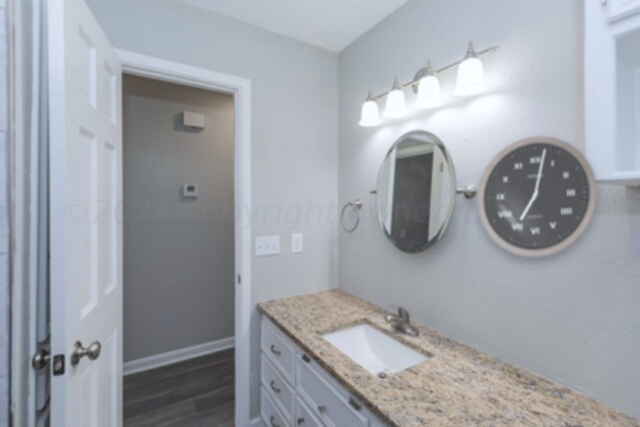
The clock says 7:02
